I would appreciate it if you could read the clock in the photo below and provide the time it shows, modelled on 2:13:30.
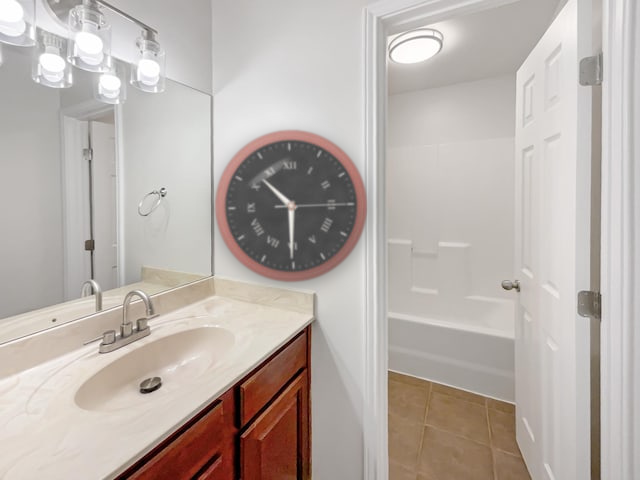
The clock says 10:30:15
